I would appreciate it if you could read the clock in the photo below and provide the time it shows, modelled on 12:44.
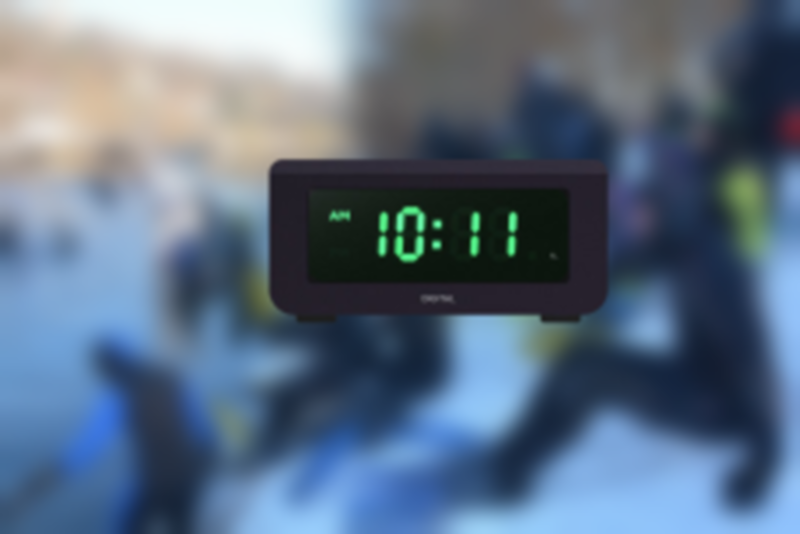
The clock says 10:11
